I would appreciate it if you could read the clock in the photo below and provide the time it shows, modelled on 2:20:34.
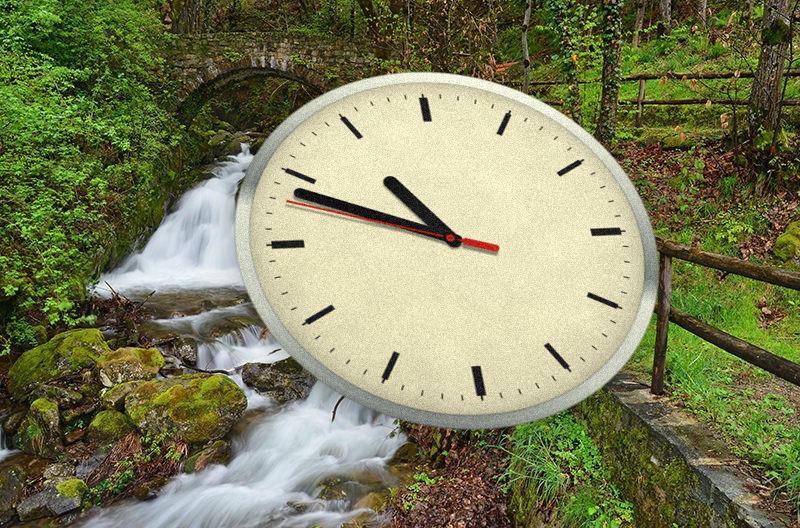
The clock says 10:48:48
